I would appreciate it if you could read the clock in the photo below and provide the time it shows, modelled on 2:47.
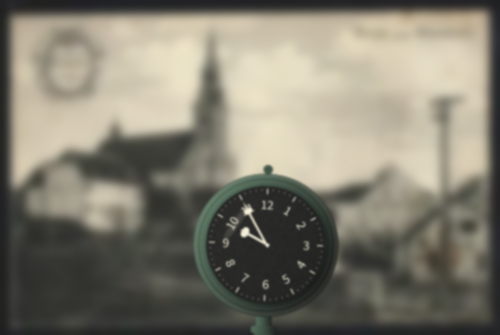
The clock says 9:55
